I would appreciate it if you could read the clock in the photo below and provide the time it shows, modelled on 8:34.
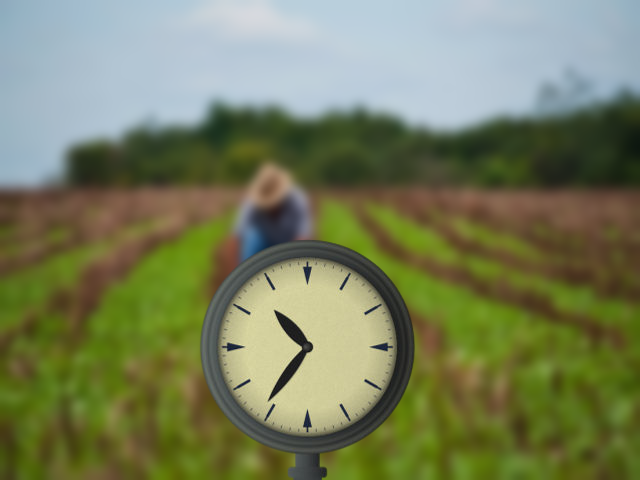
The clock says 10:36
